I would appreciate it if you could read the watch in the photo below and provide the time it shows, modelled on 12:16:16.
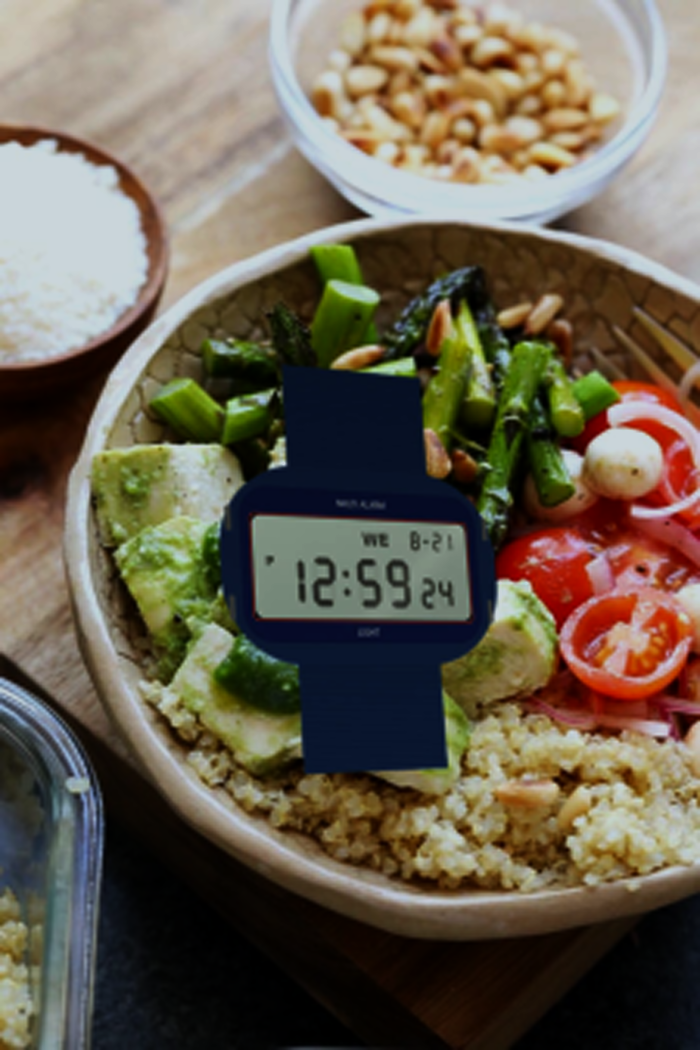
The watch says 12:59:24
